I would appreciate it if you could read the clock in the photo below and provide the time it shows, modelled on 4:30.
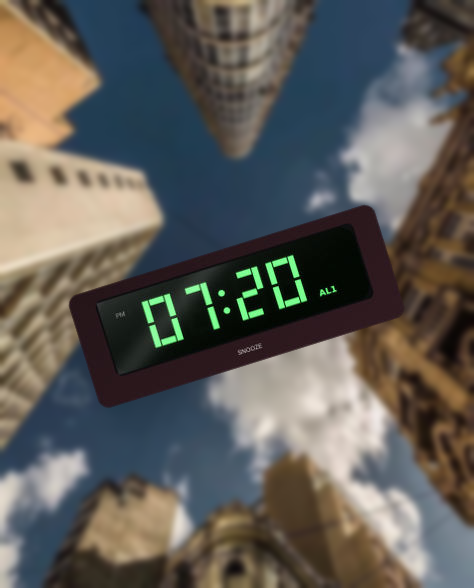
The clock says 7:20
